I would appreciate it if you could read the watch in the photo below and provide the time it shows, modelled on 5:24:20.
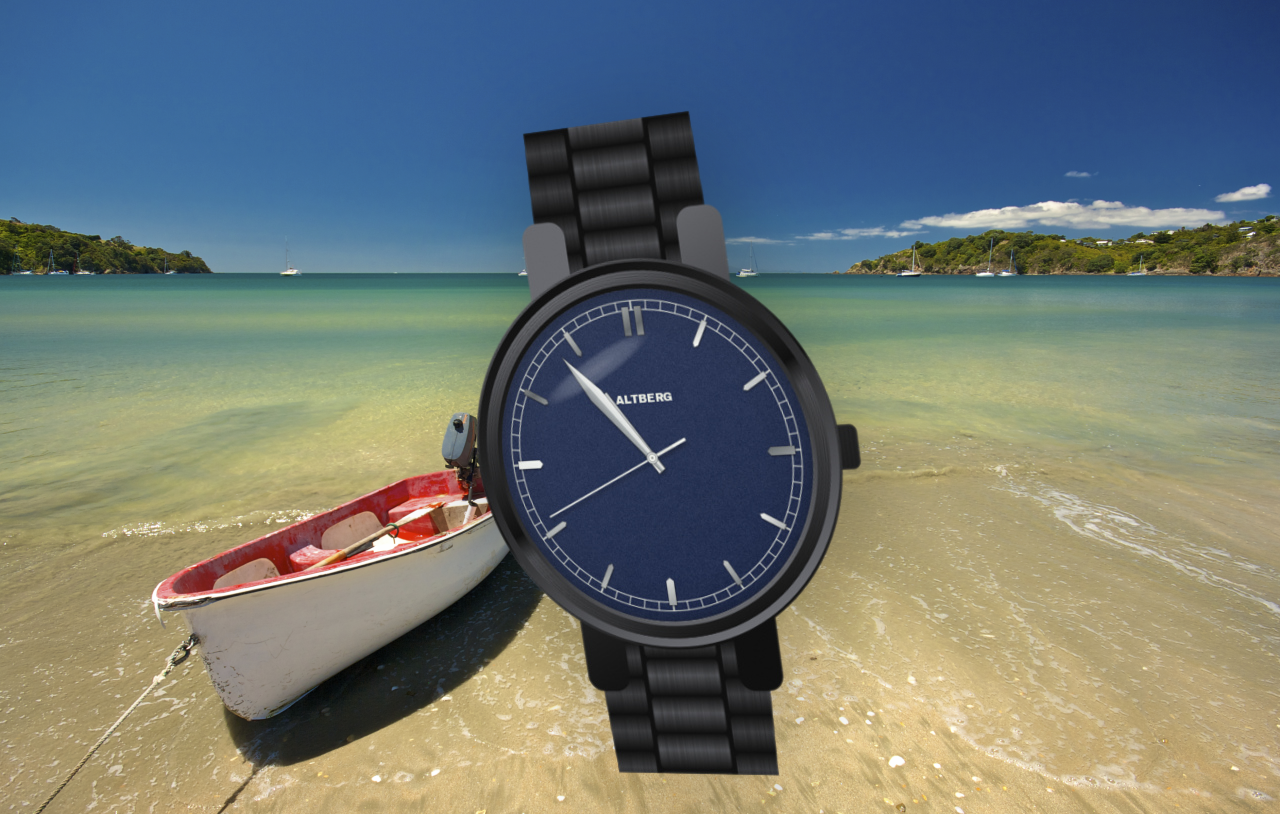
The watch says 10:53:41
